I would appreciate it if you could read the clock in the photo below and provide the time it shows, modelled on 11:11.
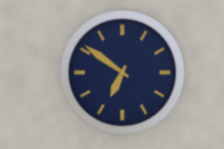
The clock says 6:51
